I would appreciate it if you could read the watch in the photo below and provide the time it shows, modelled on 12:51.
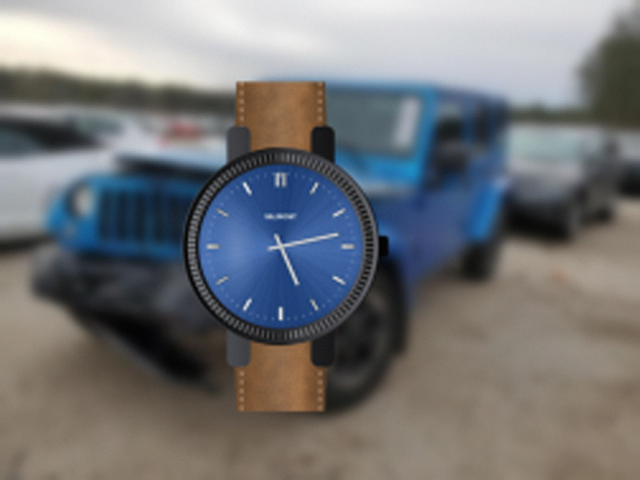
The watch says 5:13
